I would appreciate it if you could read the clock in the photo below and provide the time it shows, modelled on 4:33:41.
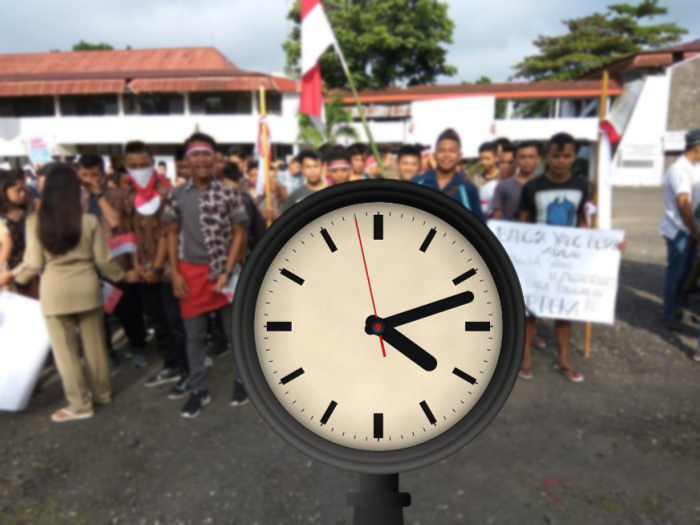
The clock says 4:11:58
